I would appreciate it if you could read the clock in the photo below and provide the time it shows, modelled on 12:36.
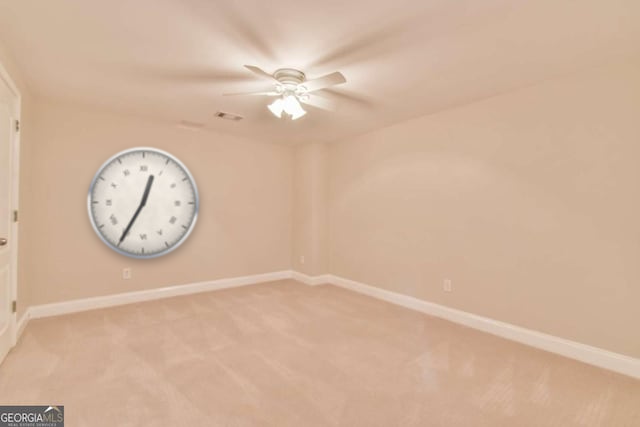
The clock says 12:35
